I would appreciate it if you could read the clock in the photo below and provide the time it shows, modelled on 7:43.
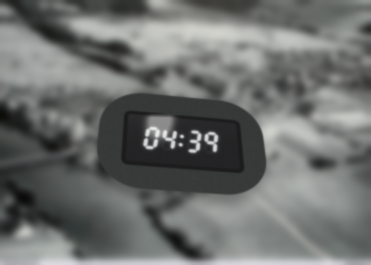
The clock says 4:39
